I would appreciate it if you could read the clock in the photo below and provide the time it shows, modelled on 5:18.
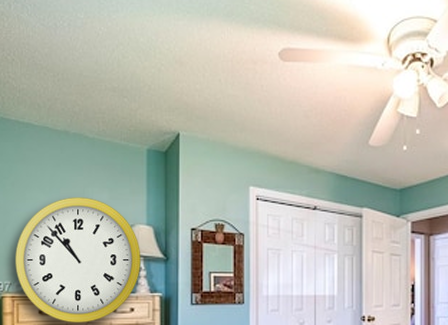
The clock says 10:53
